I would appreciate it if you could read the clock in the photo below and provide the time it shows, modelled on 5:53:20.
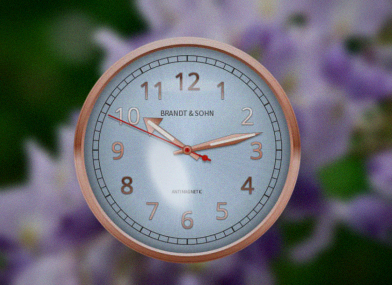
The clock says 10:12:49
